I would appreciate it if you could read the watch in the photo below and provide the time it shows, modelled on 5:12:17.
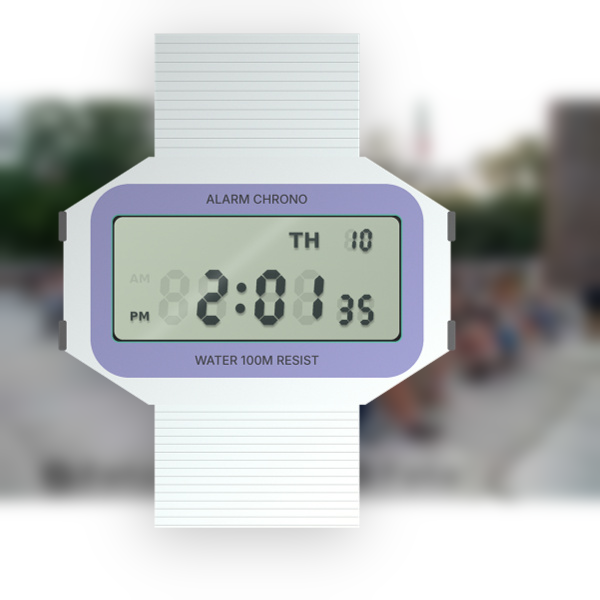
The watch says 2:01:35
